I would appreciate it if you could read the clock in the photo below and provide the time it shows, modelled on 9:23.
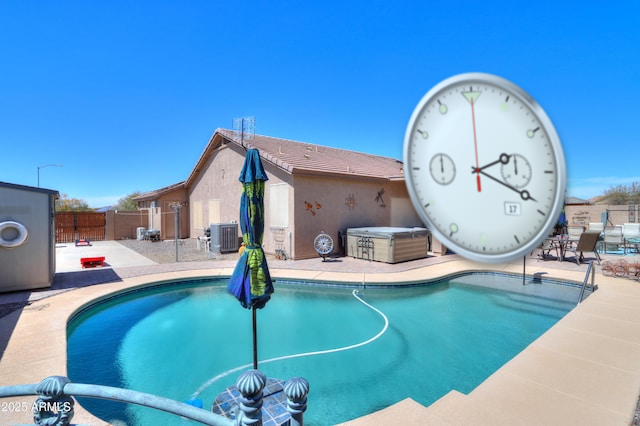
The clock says 2:19
